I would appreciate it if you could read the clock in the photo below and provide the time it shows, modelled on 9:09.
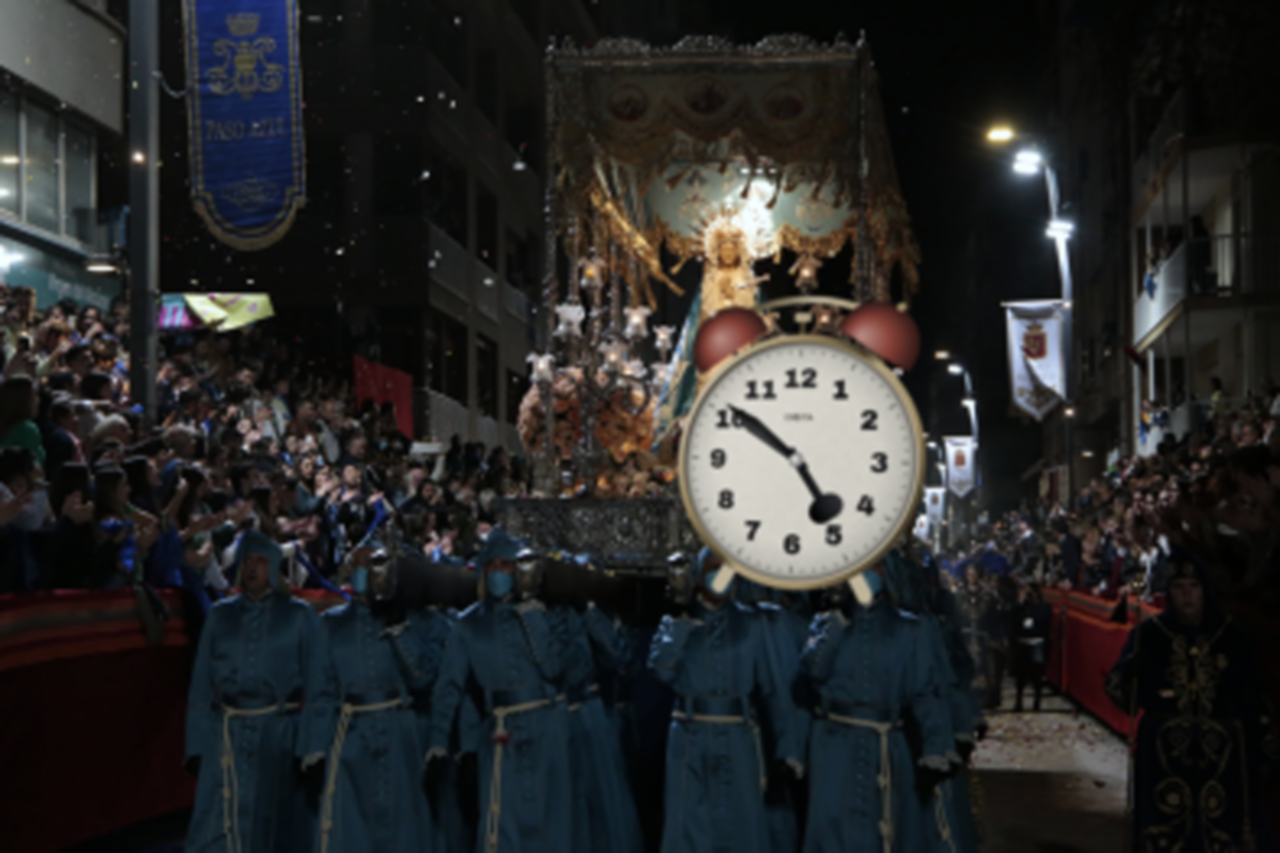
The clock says 4:51
